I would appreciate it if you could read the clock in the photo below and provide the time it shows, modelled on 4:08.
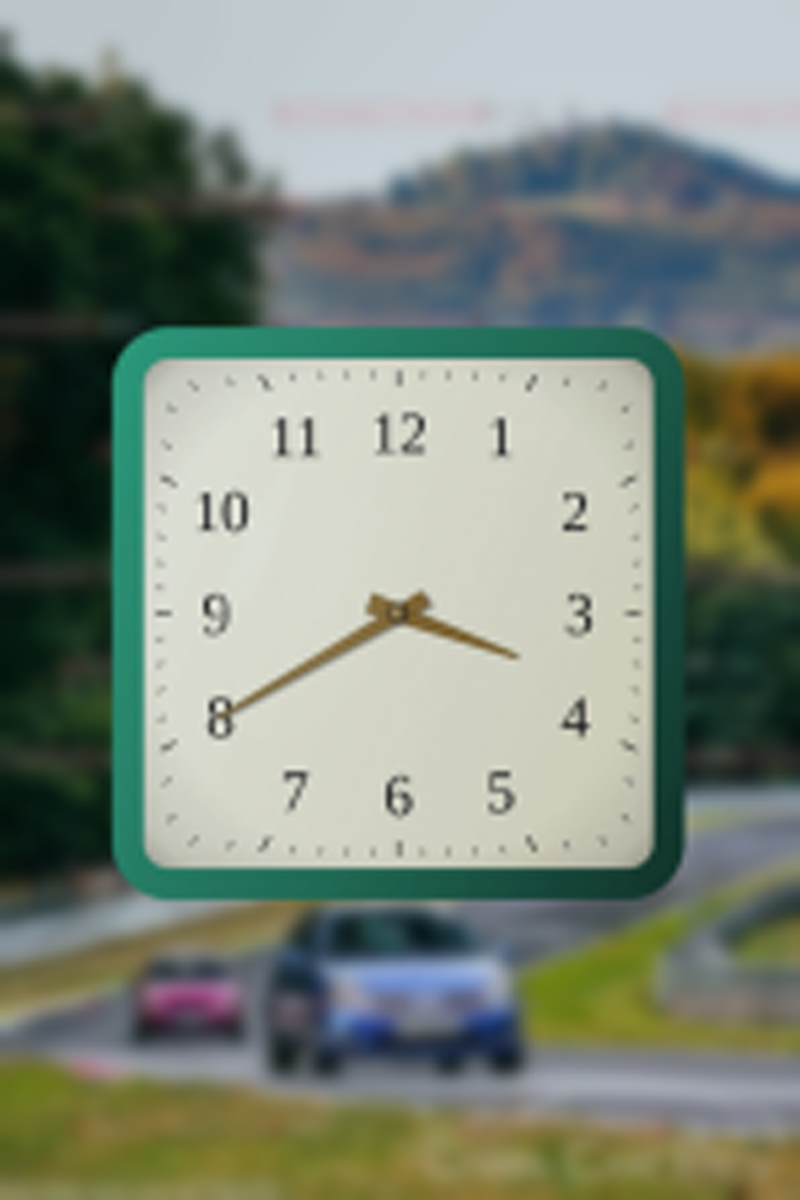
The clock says 3:40
